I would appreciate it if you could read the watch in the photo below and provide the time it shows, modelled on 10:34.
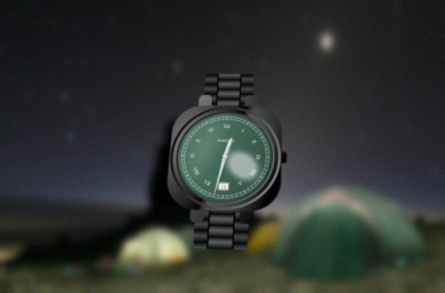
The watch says 12:32
